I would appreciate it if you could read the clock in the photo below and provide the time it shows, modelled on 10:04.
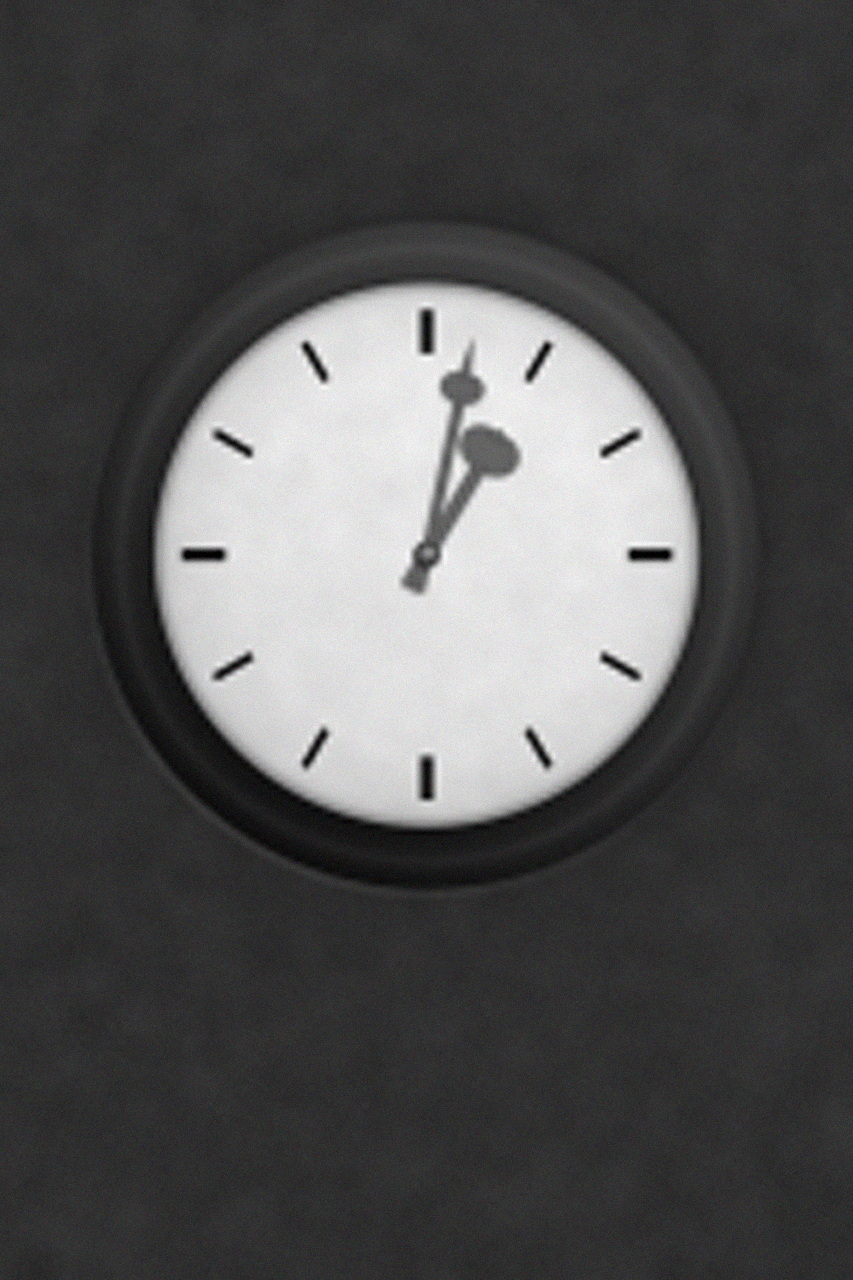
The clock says 1:02
